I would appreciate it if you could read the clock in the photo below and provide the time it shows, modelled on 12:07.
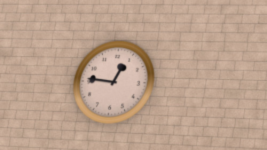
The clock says 12:46
